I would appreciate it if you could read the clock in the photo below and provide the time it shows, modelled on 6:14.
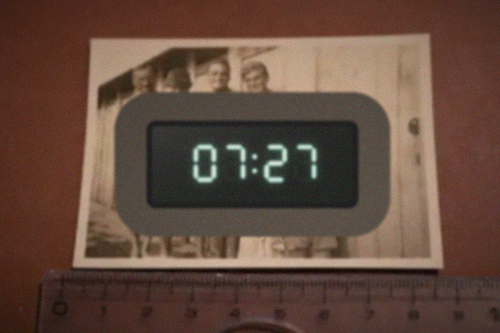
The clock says 7:27
